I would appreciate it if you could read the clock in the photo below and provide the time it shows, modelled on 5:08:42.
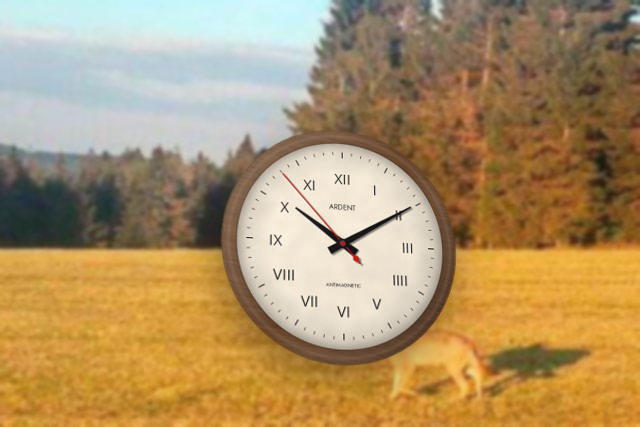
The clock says 10:09:53
